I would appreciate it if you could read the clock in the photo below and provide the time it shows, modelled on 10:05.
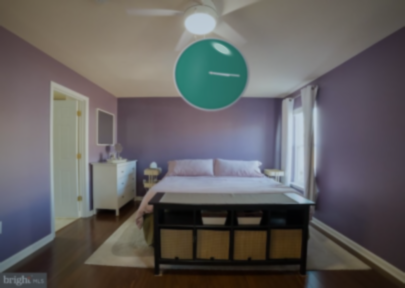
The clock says 3:16
